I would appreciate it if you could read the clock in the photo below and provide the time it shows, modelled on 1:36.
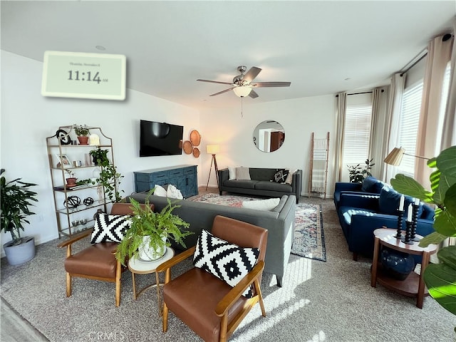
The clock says 11:14
